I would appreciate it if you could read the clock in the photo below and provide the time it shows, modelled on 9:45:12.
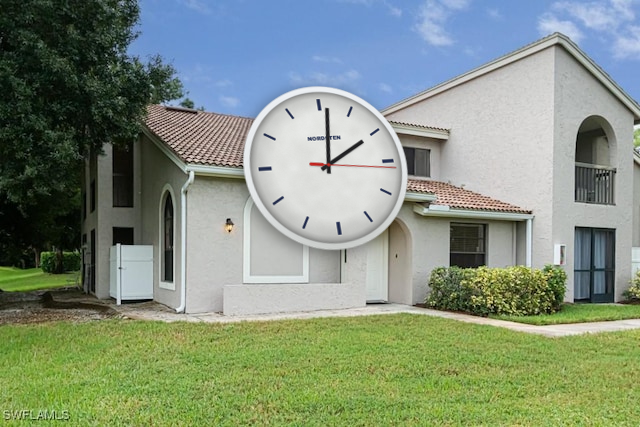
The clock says 2:01:16
